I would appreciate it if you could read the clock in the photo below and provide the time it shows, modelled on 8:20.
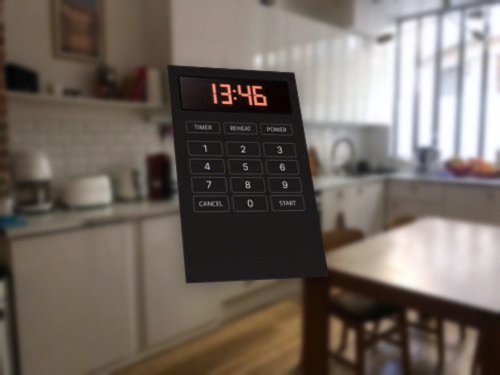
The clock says 13:46
